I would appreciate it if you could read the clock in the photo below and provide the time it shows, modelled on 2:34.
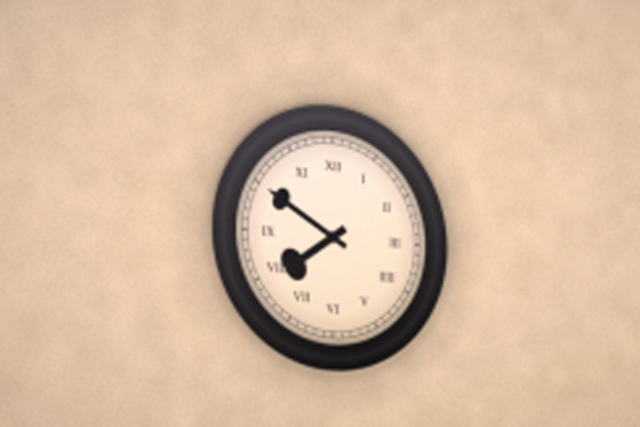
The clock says 7:50
